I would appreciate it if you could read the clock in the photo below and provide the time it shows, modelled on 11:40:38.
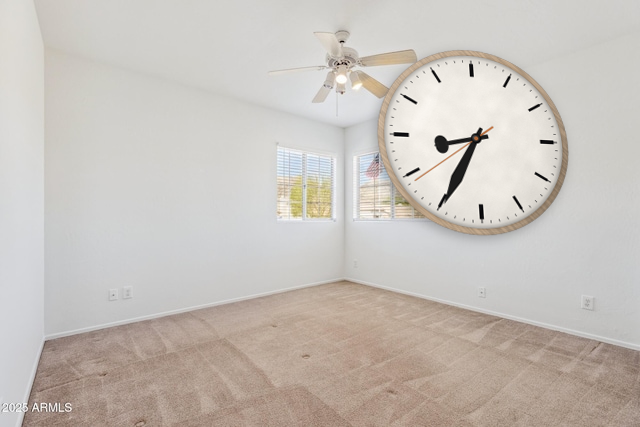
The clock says 8:34:39
